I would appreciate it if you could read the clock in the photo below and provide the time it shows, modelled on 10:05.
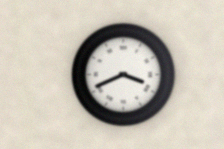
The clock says 3:41
